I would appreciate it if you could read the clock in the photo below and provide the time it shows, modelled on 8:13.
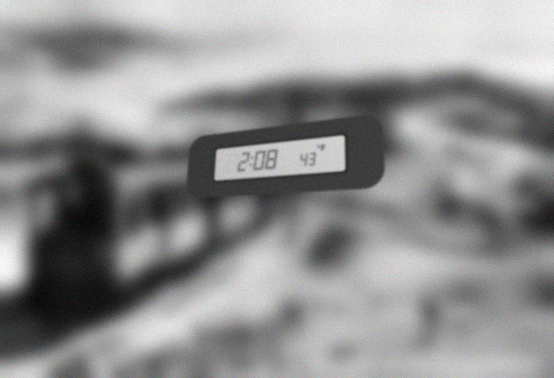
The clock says 2:08
